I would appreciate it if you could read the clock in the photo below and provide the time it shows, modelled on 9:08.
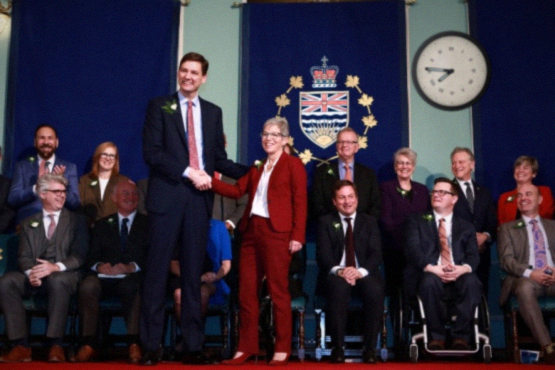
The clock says 7:46
